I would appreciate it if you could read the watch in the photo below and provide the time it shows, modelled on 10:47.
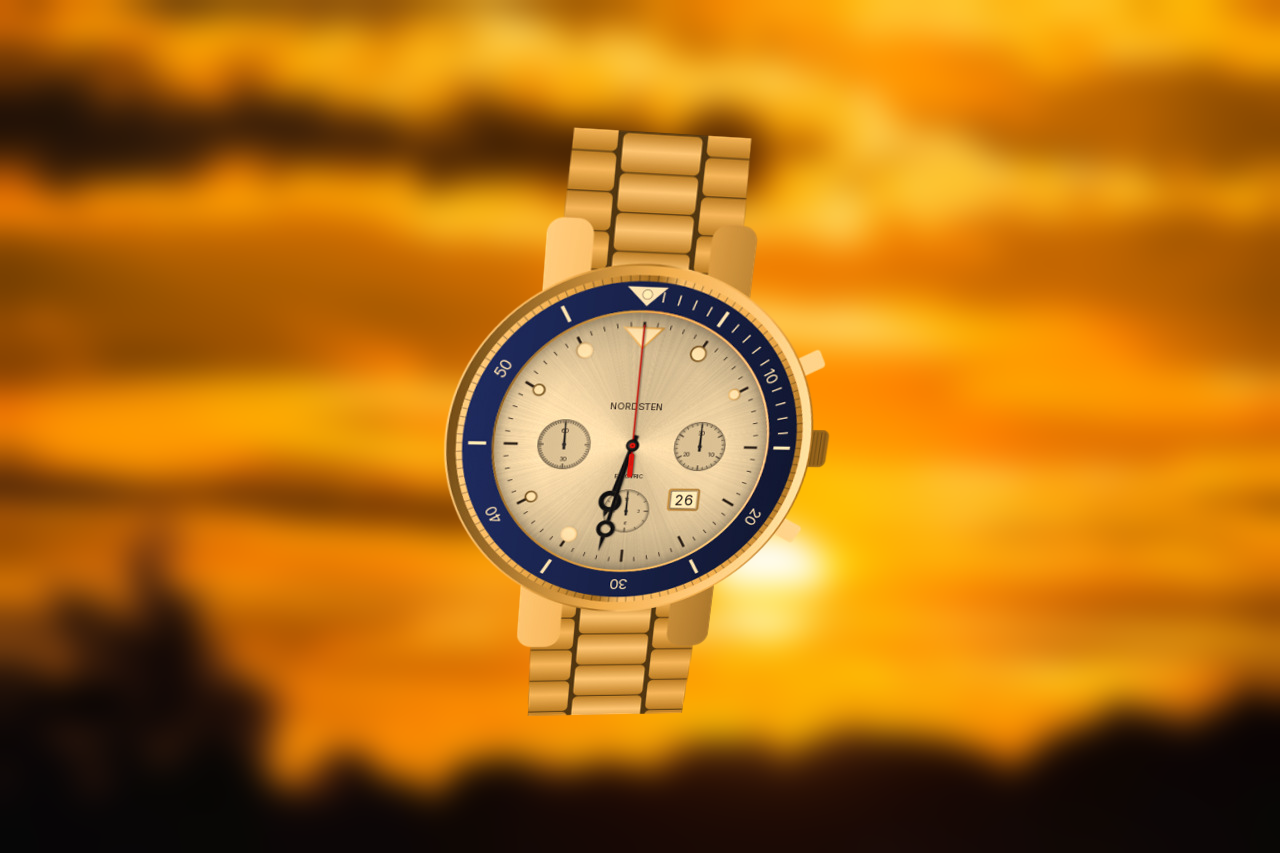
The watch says 6:32
